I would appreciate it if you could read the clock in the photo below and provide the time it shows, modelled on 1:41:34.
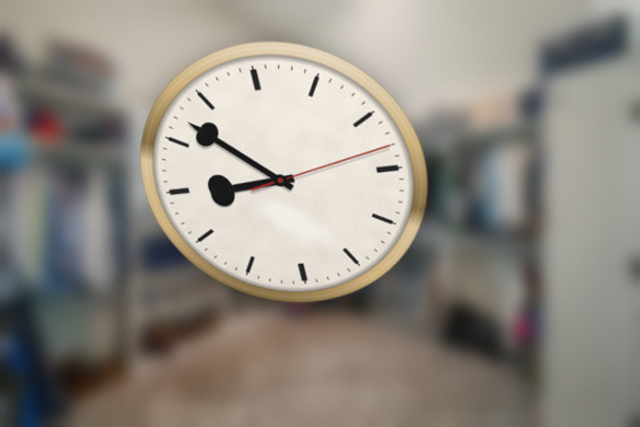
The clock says 8:52:13
